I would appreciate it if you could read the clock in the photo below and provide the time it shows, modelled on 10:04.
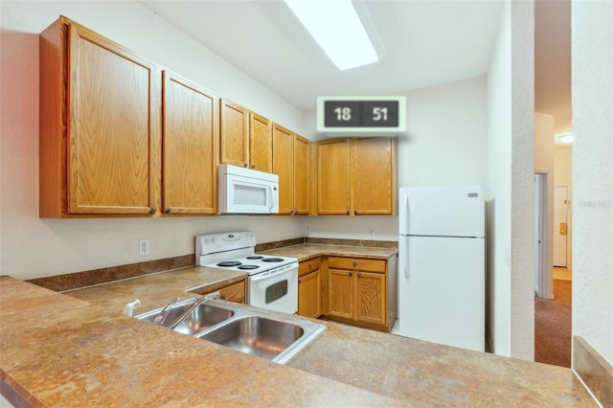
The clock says 18:51
